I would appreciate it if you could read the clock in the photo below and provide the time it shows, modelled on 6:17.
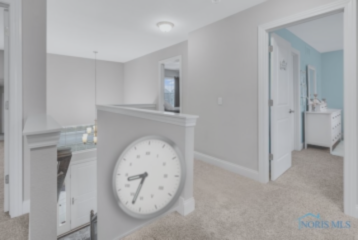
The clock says 8:33
